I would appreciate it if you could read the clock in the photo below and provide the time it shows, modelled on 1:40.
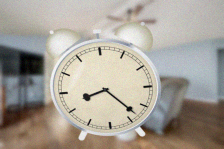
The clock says 8:23
